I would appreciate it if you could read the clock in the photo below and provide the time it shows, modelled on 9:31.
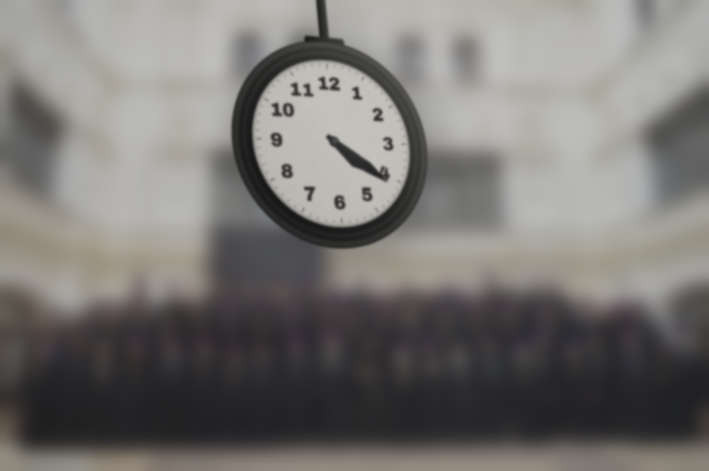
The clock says 4:21
